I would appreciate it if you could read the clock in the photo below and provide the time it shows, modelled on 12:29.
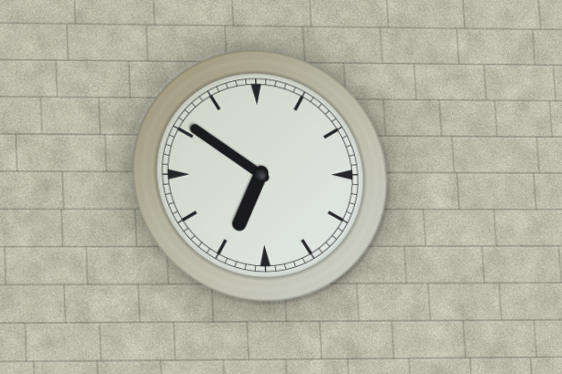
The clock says 6:51
